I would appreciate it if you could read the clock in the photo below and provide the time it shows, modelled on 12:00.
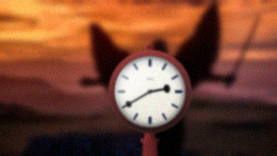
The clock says 2:40
